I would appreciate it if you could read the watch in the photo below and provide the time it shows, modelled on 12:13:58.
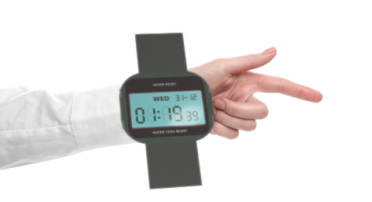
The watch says 1:19:39
